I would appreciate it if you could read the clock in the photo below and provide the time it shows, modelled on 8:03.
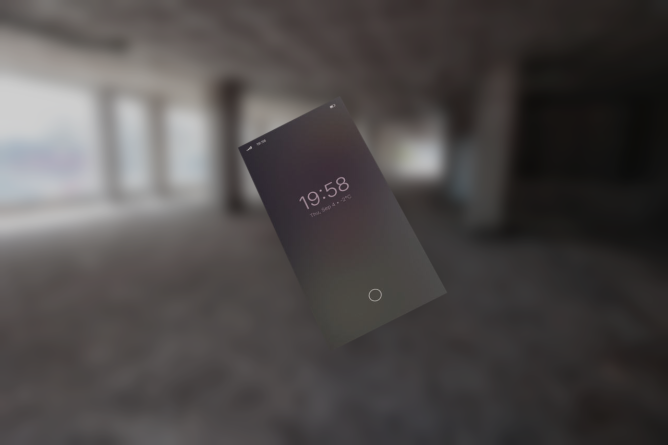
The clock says 19:58
